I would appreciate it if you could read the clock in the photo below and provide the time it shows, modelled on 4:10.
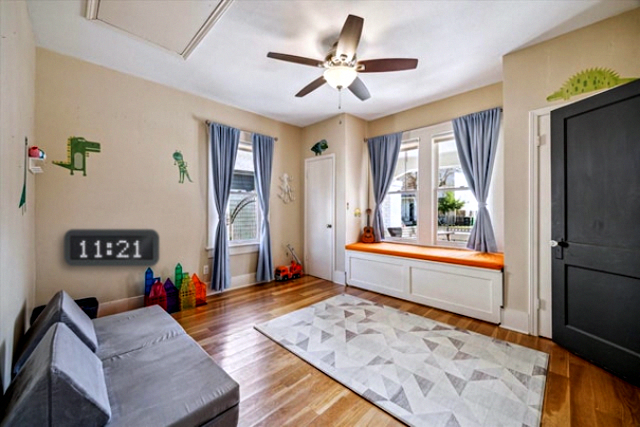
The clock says 11:21
